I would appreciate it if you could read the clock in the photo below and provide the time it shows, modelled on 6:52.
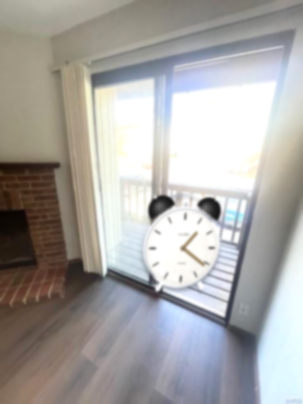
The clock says 1:21
